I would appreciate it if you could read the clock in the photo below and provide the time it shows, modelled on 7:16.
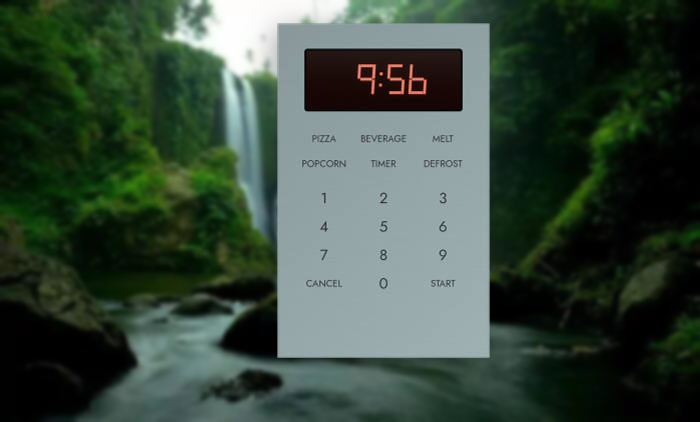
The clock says 9:56
